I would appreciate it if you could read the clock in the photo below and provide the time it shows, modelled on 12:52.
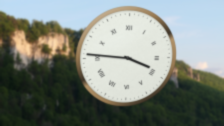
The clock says 3:46
